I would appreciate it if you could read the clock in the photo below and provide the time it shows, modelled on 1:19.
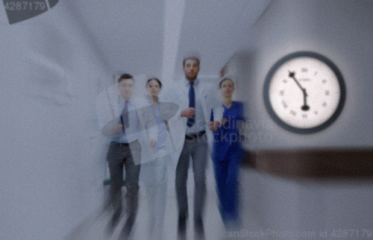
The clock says 5:54
